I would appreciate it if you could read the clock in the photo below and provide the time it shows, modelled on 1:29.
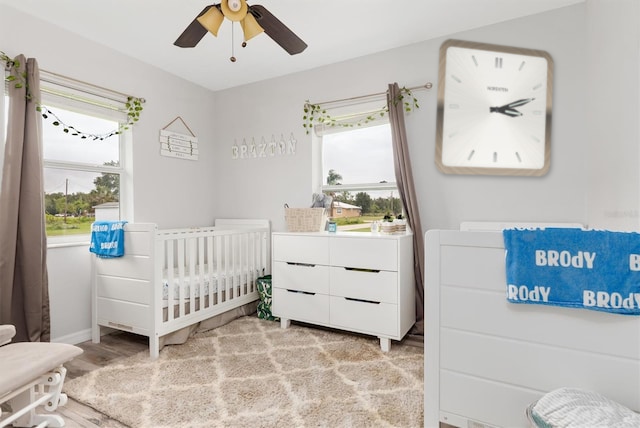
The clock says 3:12
